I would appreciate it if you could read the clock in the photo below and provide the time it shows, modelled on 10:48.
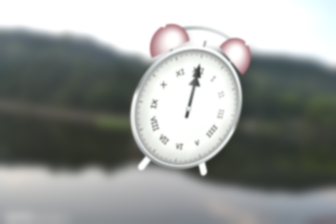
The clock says 12:00
